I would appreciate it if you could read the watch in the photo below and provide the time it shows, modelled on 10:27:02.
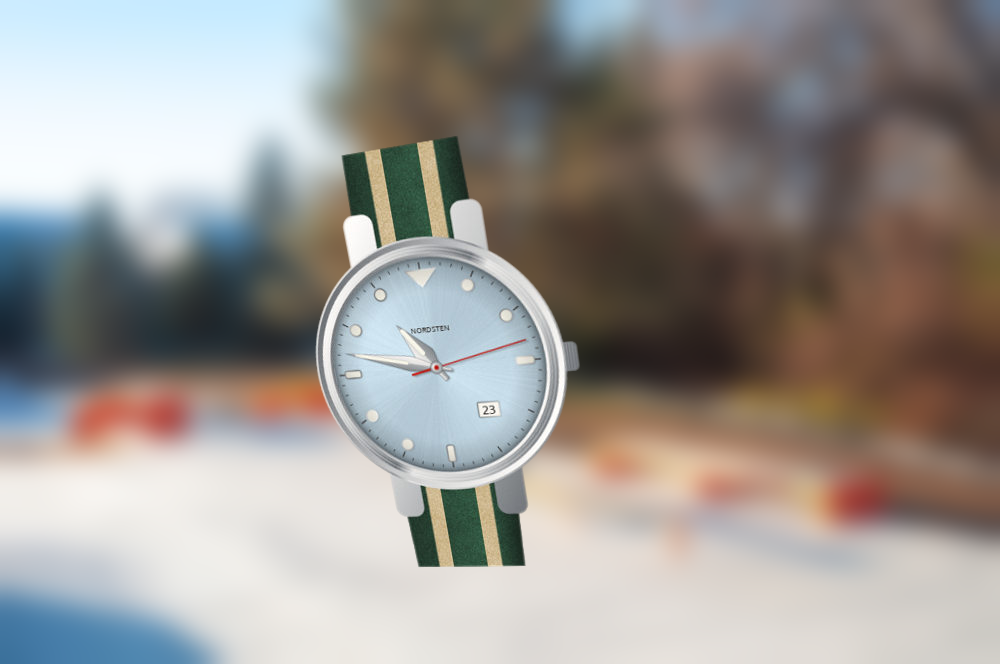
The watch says 10:47:13
